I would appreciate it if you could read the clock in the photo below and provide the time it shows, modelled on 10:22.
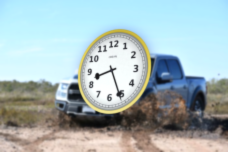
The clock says 8:26
